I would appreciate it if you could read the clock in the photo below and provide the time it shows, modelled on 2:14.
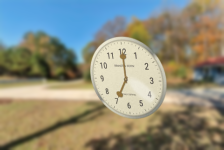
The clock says 7:00
